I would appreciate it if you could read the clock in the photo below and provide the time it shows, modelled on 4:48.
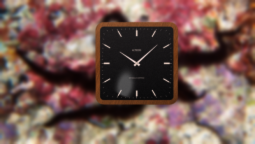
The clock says 10:08
